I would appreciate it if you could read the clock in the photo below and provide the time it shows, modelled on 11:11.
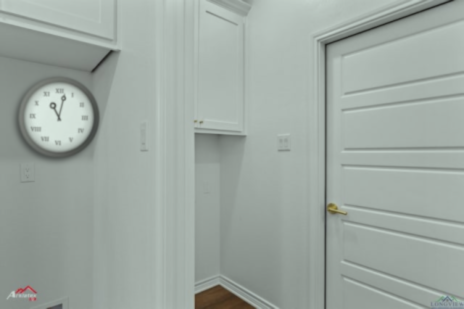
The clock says 11:02
